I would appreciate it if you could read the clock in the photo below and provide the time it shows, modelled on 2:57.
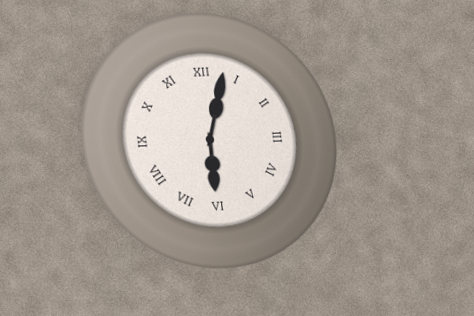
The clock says 6:03
